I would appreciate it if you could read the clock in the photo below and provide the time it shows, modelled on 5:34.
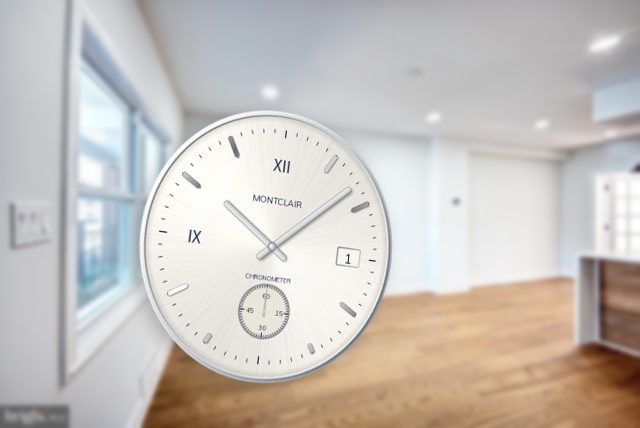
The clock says 10:08
